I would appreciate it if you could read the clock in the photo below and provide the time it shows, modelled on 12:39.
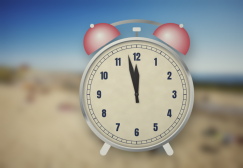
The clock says 11:58
